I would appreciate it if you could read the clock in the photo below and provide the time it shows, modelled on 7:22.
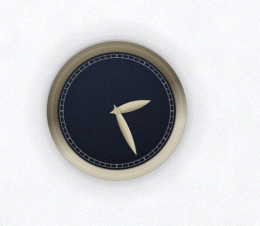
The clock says 2:26
